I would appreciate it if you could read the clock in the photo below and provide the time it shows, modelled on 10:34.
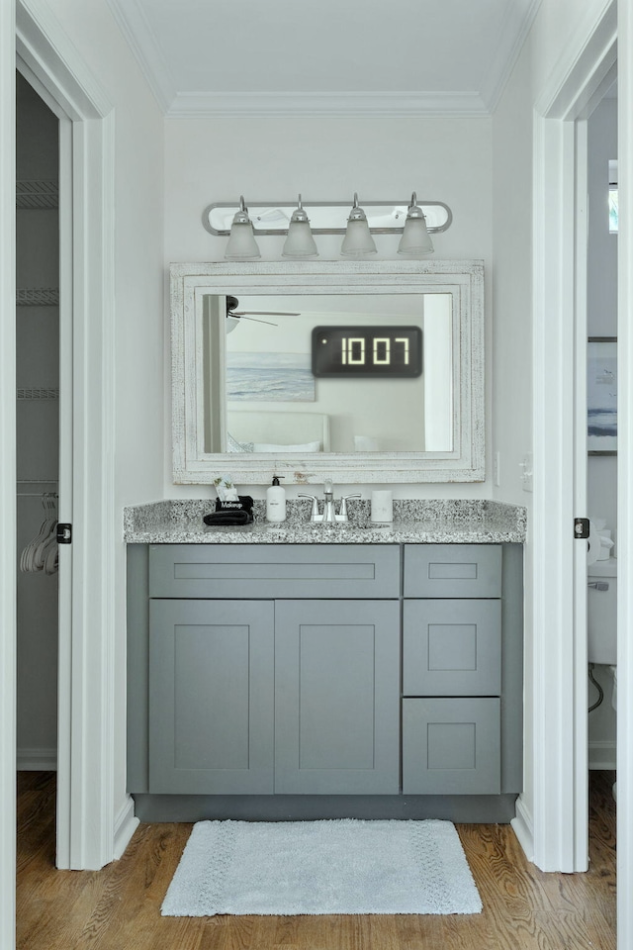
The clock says 10:07
